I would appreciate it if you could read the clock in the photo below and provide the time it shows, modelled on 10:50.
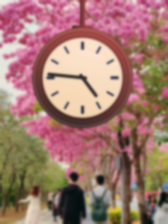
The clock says 4:46
